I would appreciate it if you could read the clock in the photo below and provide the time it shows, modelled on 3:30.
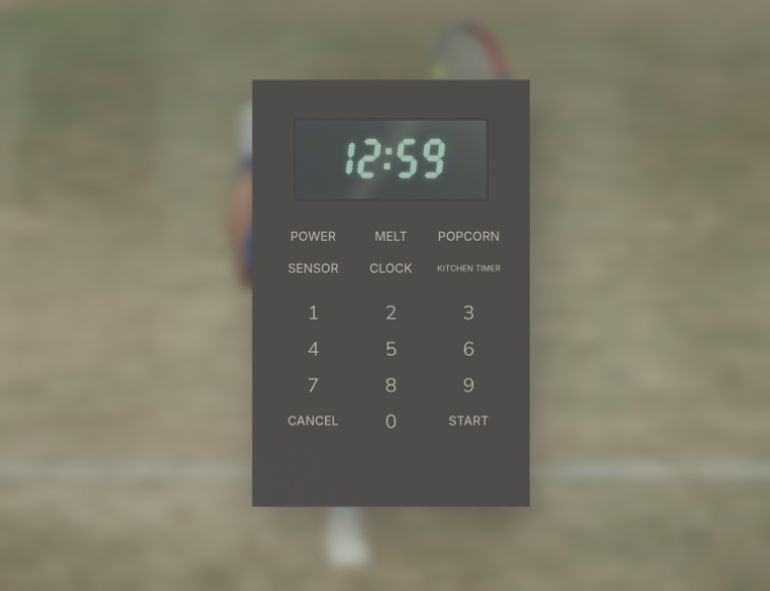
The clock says 12:59
